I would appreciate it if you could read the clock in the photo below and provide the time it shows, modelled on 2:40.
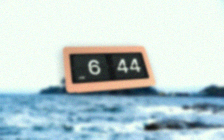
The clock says 6:44
